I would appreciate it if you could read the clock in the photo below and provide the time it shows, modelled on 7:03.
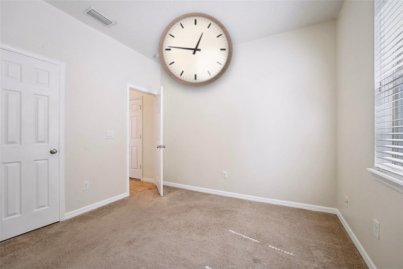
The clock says 12:46
